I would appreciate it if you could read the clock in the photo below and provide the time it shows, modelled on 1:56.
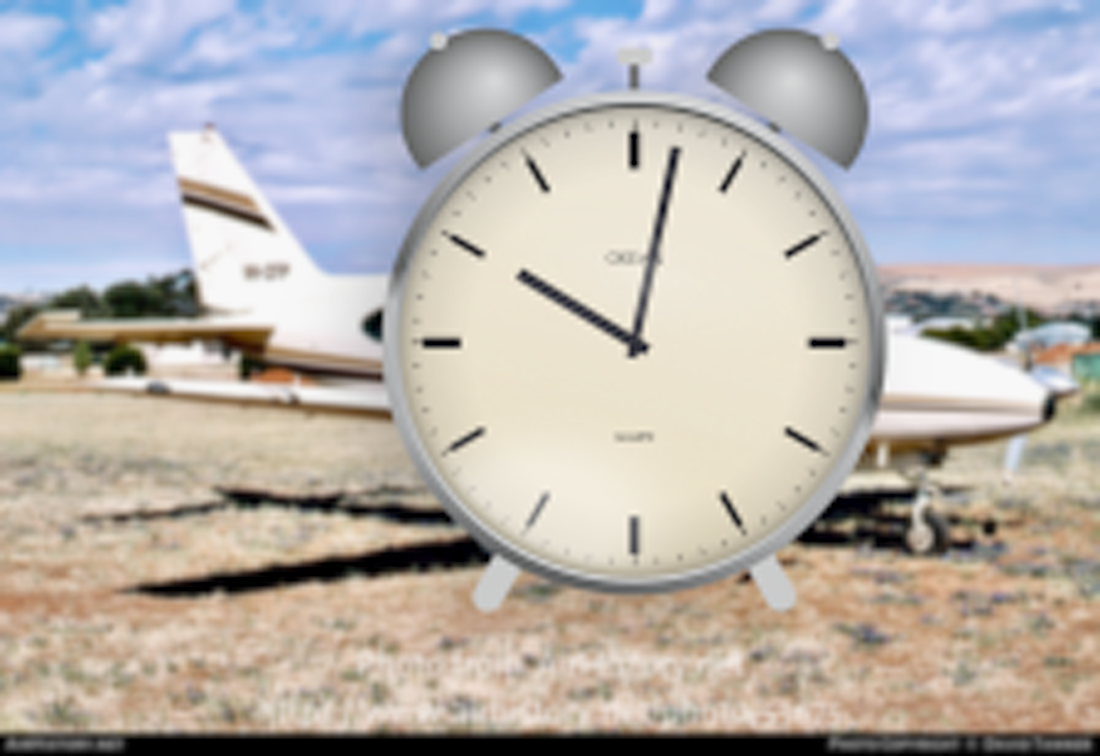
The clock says 10:02
